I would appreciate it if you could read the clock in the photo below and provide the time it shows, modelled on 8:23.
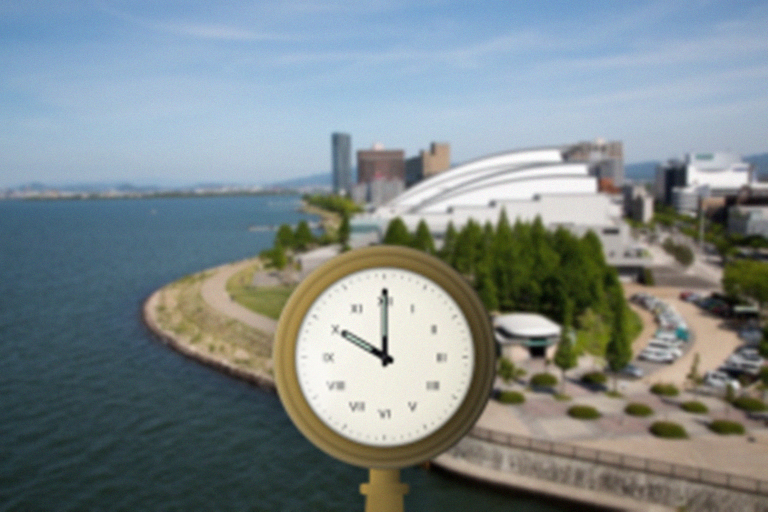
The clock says 10:00
